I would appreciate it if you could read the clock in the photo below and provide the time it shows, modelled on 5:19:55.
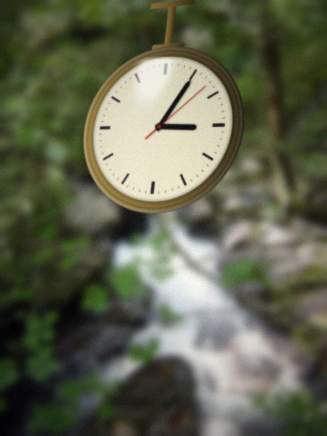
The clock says 3:05:08
